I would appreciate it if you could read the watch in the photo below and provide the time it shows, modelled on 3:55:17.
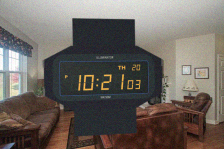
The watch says 10:21:03
